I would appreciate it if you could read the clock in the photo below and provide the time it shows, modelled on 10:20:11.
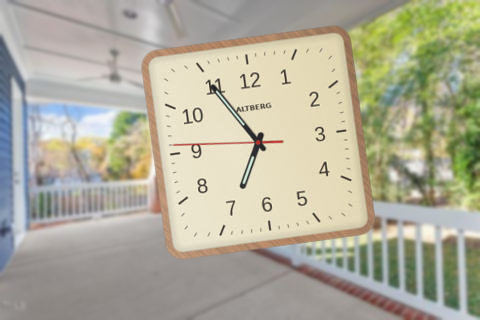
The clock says 6:54:46
